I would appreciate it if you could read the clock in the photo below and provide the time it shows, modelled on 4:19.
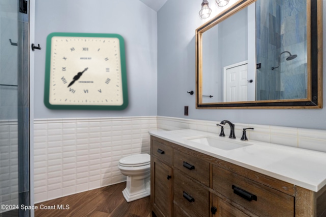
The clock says 7:37
